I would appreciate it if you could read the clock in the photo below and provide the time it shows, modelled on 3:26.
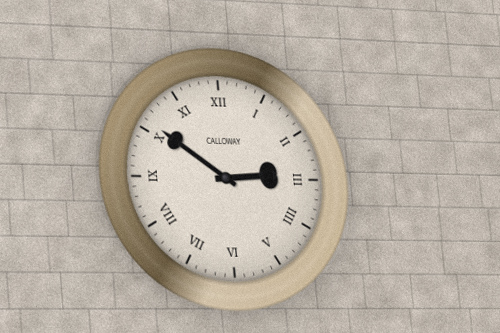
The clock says 2:51
